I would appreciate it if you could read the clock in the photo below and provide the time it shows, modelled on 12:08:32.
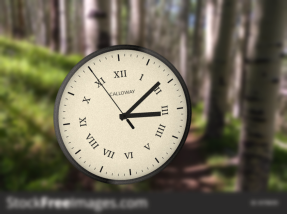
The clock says 3:08:55
